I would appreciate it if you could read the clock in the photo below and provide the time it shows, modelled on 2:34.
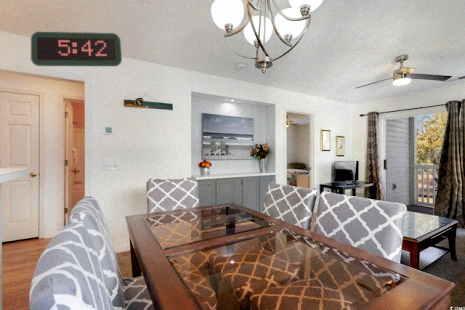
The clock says 5:42
